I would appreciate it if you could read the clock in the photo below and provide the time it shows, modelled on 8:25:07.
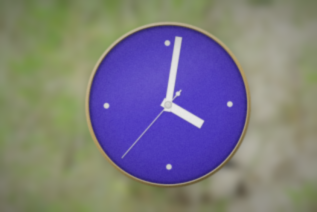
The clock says 4:01:37
